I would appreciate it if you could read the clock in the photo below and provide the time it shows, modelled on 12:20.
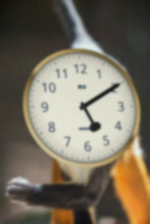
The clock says 5:10
